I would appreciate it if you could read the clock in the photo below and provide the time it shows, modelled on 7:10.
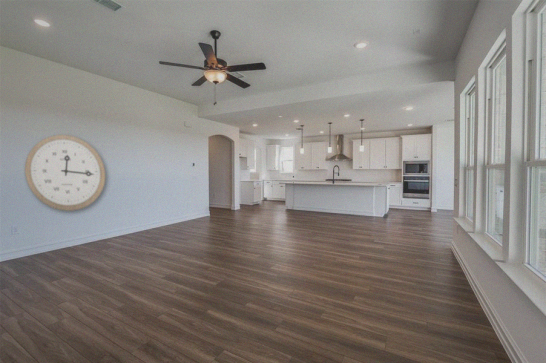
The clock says 12:16
